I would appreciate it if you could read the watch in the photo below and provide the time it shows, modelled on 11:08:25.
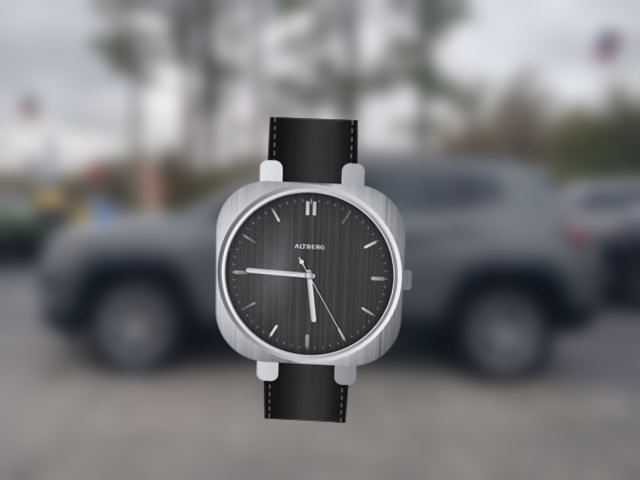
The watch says 5:45:25
